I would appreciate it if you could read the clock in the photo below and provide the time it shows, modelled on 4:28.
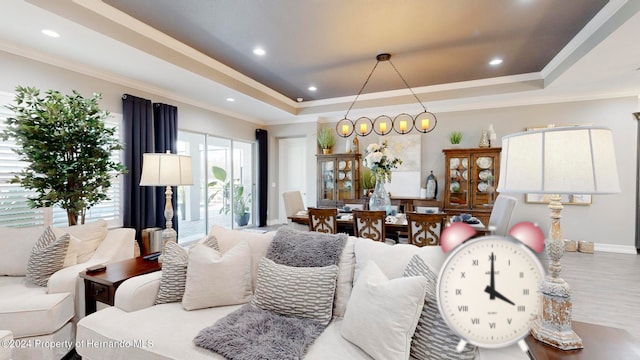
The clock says 4:00
